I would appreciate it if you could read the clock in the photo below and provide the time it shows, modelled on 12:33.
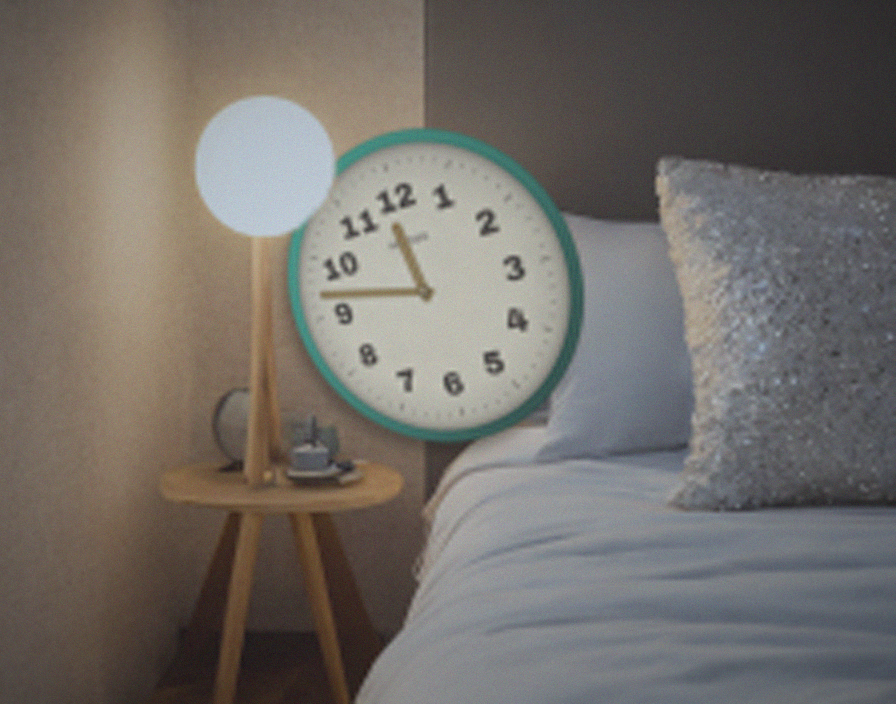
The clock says 11:47
